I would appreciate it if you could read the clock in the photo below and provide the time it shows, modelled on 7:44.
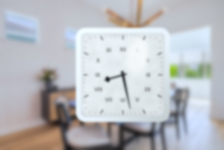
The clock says 8:28
